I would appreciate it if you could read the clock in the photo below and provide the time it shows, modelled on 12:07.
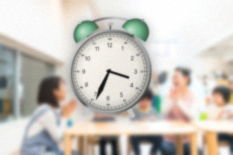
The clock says 3:34
